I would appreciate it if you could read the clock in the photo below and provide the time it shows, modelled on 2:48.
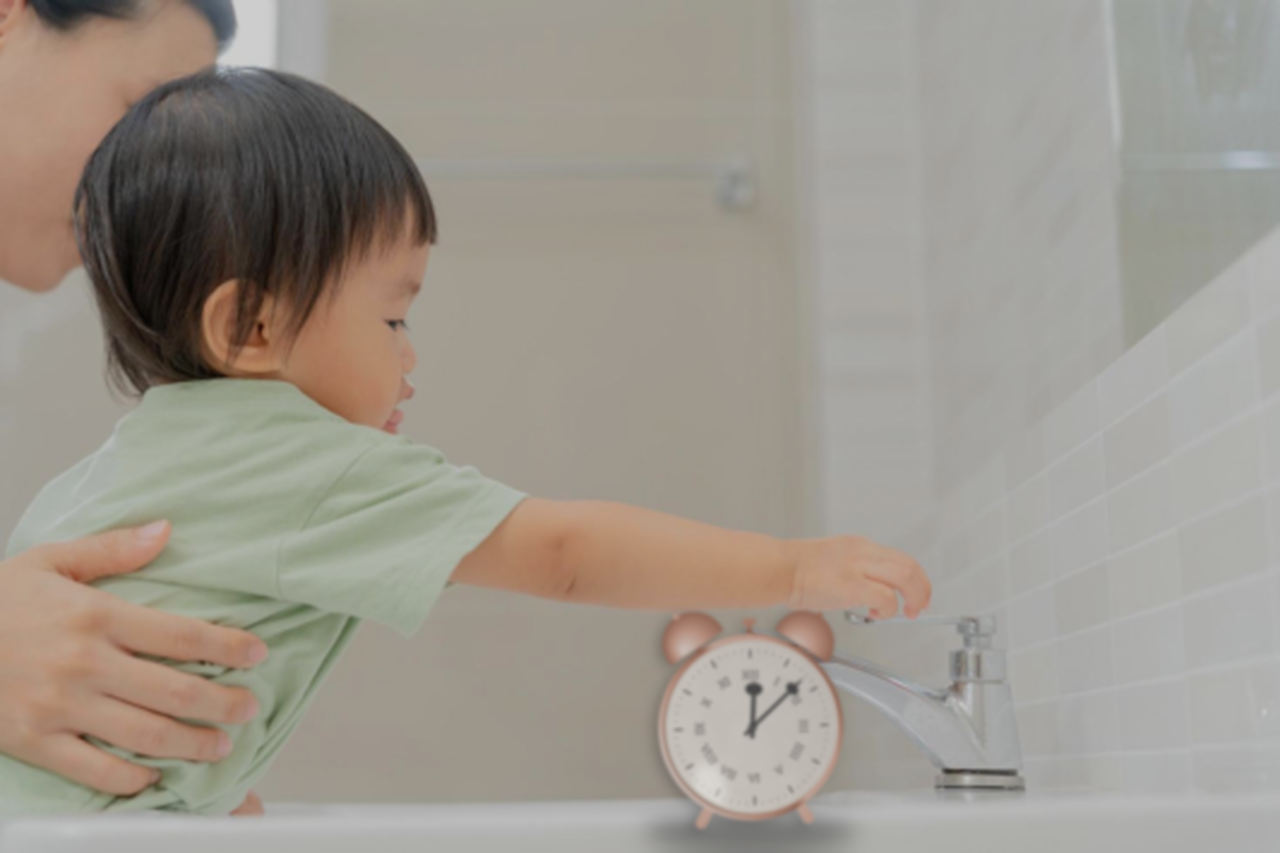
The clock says 12:08
